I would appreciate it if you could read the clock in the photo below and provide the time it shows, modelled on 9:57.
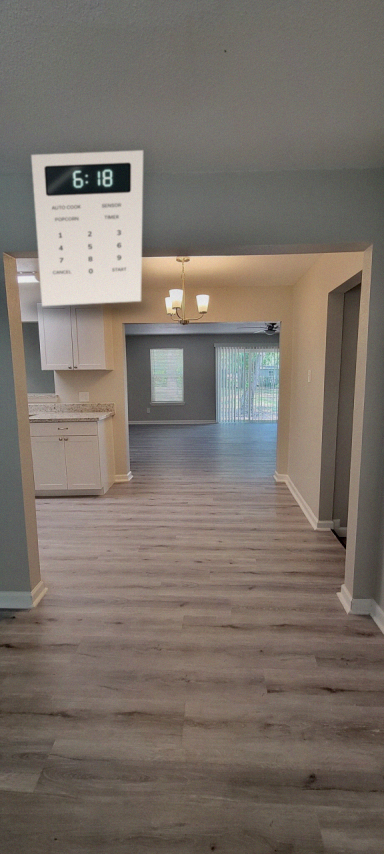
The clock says 6:18
